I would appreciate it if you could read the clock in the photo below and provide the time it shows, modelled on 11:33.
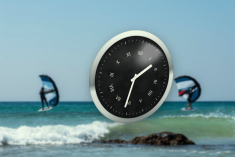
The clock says 1:31
